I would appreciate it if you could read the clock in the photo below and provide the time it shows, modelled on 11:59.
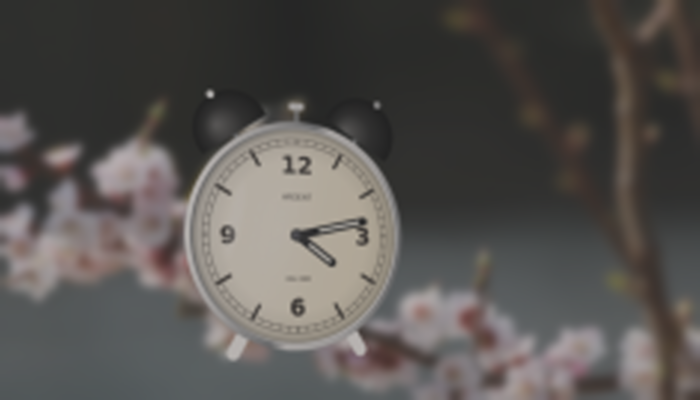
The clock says 4:13
